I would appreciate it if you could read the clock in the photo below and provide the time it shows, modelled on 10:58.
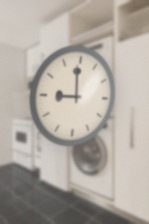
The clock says 8:59
